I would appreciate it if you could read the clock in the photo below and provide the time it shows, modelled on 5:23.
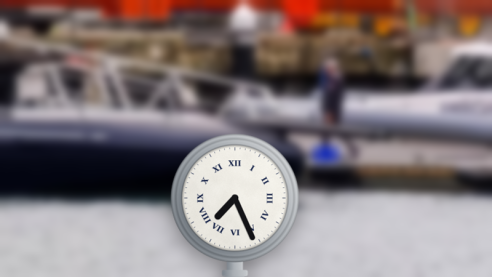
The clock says 7:26
